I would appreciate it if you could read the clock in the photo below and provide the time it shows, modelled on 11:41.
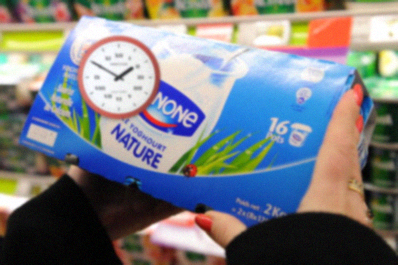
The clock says 1:50
